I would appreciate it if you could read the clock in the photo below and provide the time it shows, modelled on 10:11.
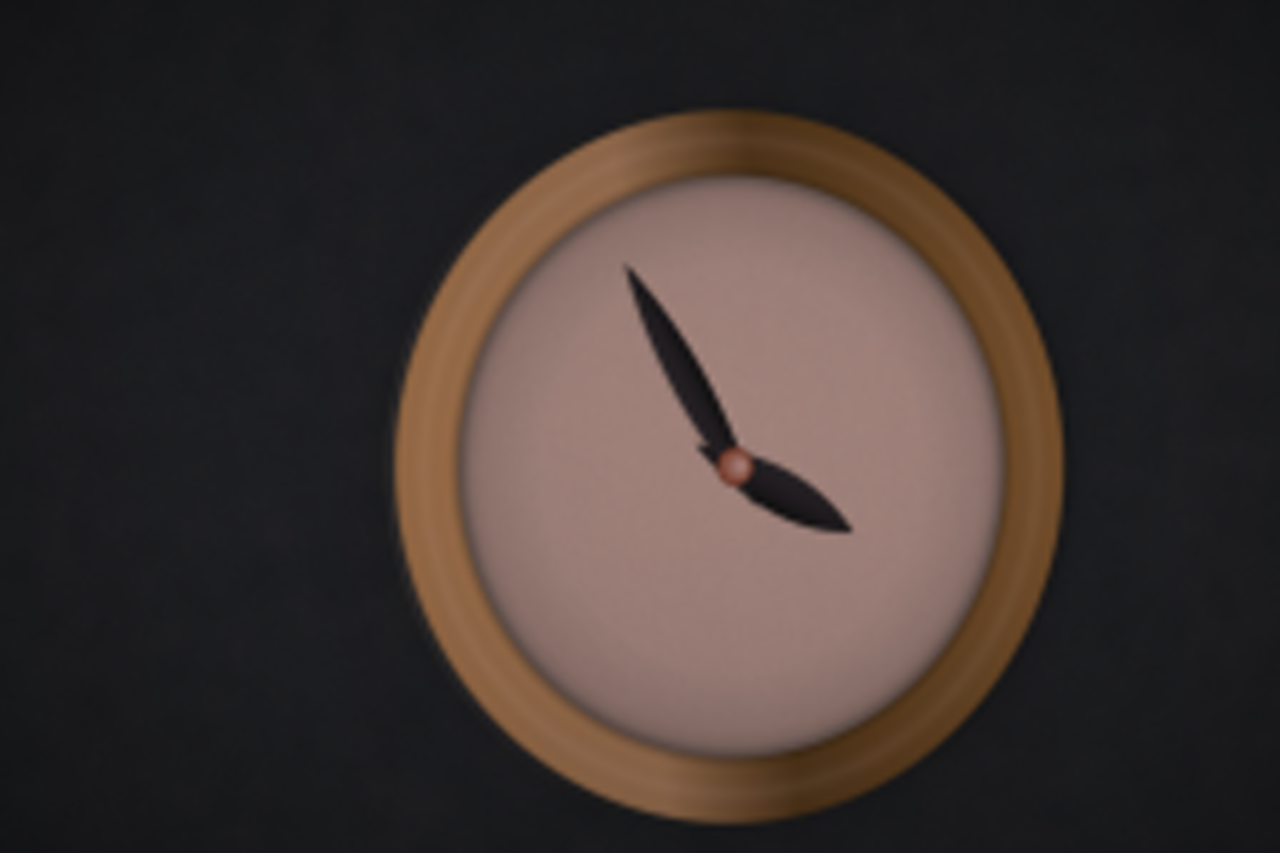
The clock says 3:55
